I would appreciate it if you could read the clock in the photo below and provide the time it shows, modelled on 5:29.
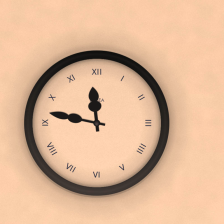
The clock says 11:47
